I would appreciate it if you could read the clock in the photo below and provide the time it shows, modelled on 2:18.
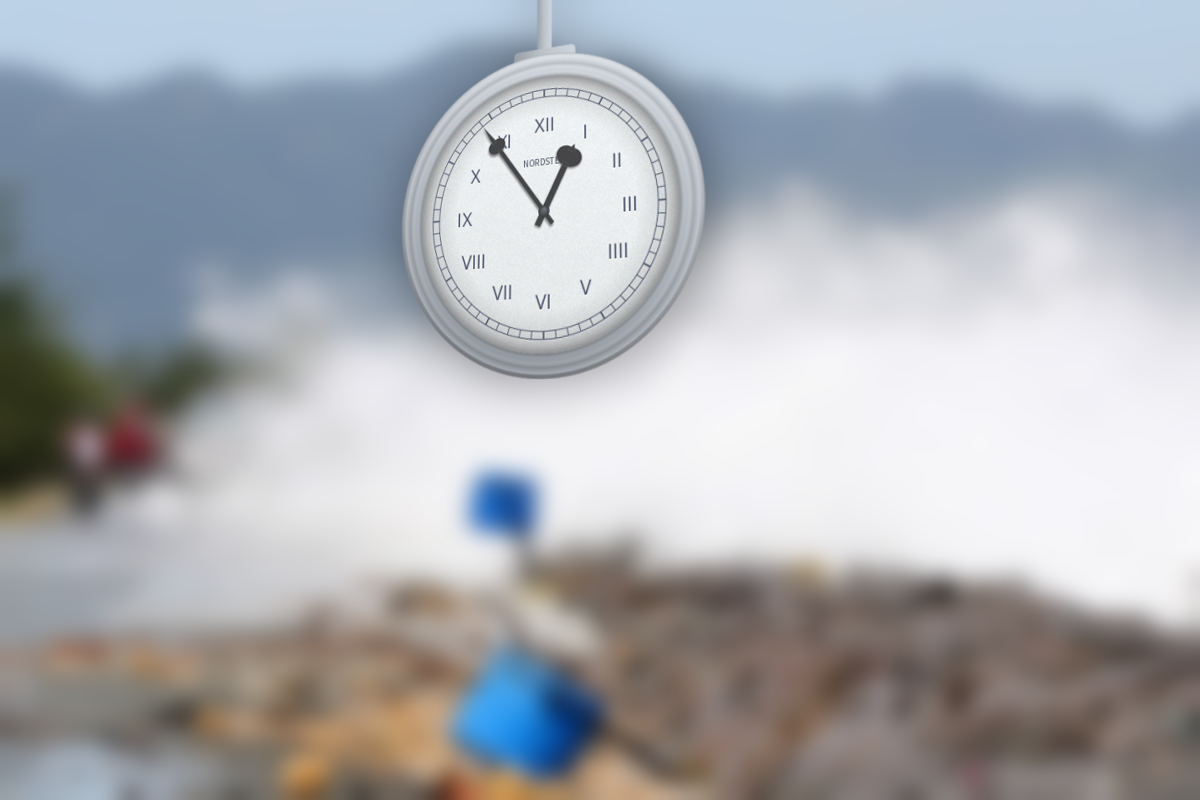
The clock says 12:54
